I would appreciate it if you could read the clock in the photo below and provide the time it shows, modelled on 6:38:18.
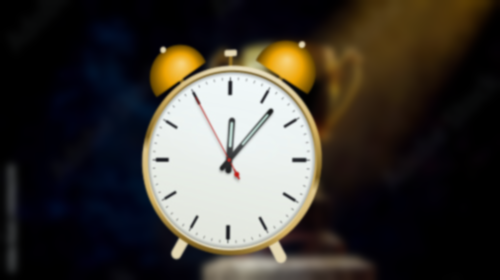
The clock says 12:06:55
